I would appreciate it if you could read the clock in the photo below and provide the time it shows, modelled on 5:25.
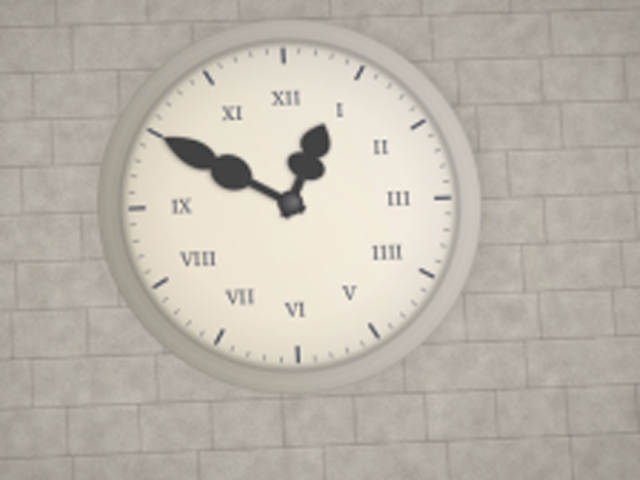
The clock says 12:50
